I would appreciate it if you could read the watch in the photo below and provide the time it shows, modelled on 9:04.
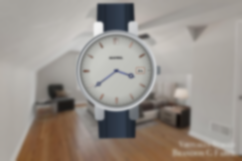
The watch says 3:39
